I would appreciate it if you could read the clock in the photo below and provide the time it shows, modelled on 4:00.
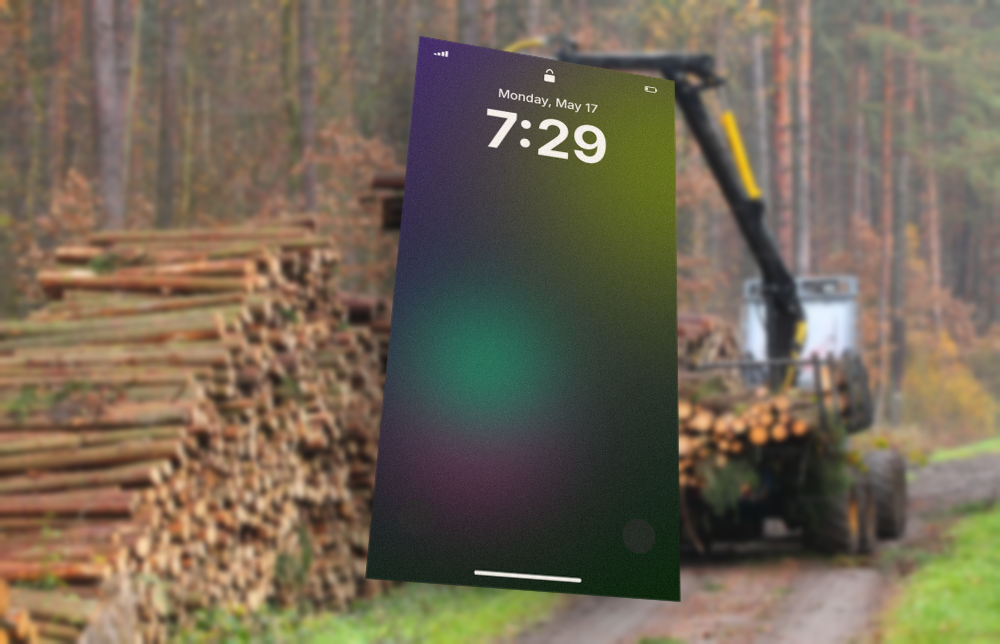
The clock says 7:29
